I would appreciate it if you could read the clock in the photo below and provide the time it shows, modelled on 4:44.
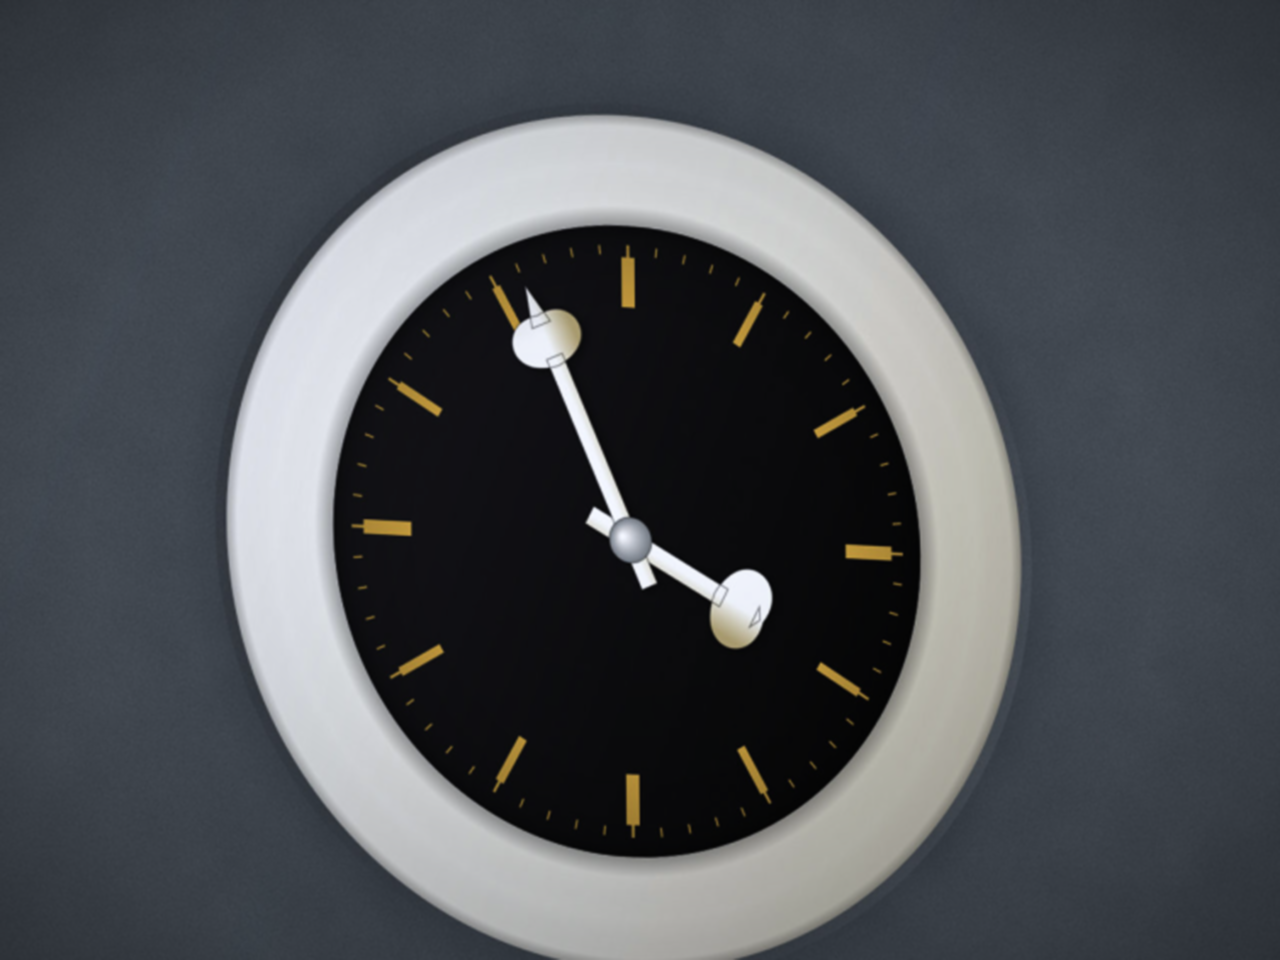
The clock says 3:56
